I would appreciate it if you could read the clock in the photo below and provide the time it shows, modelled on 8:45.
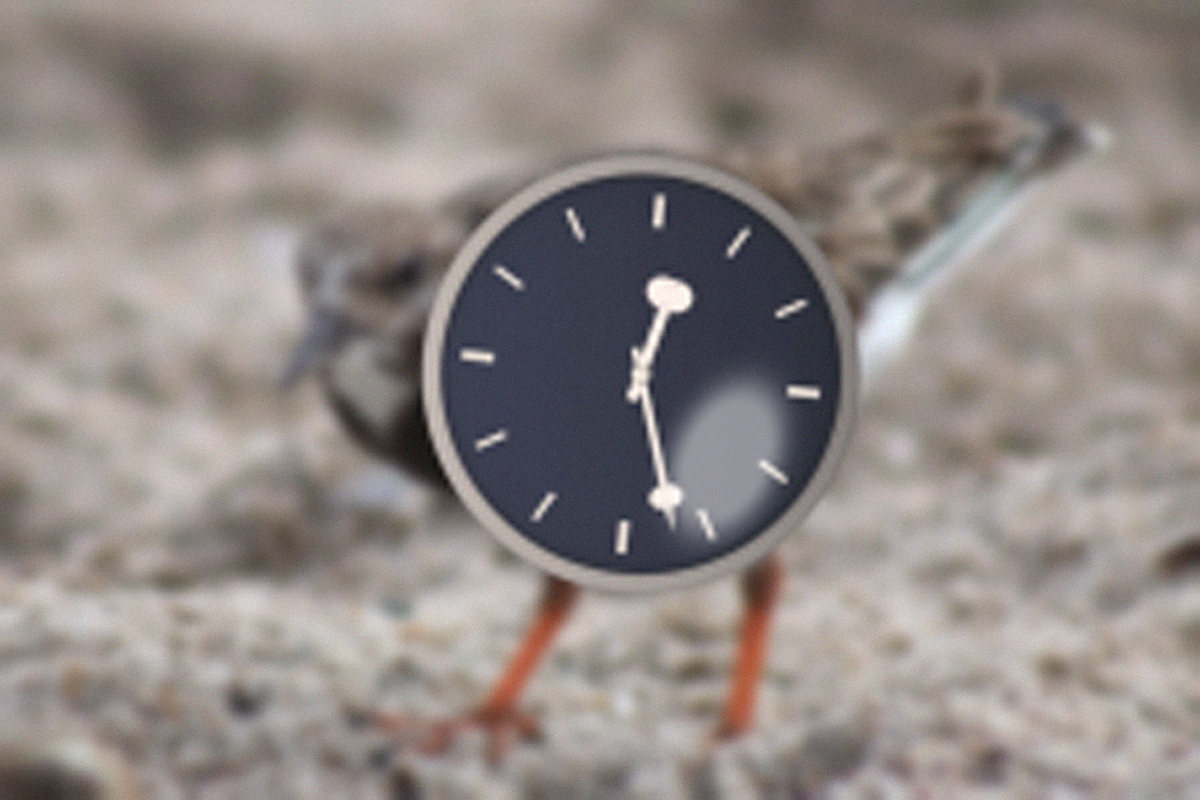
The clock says 12:27
